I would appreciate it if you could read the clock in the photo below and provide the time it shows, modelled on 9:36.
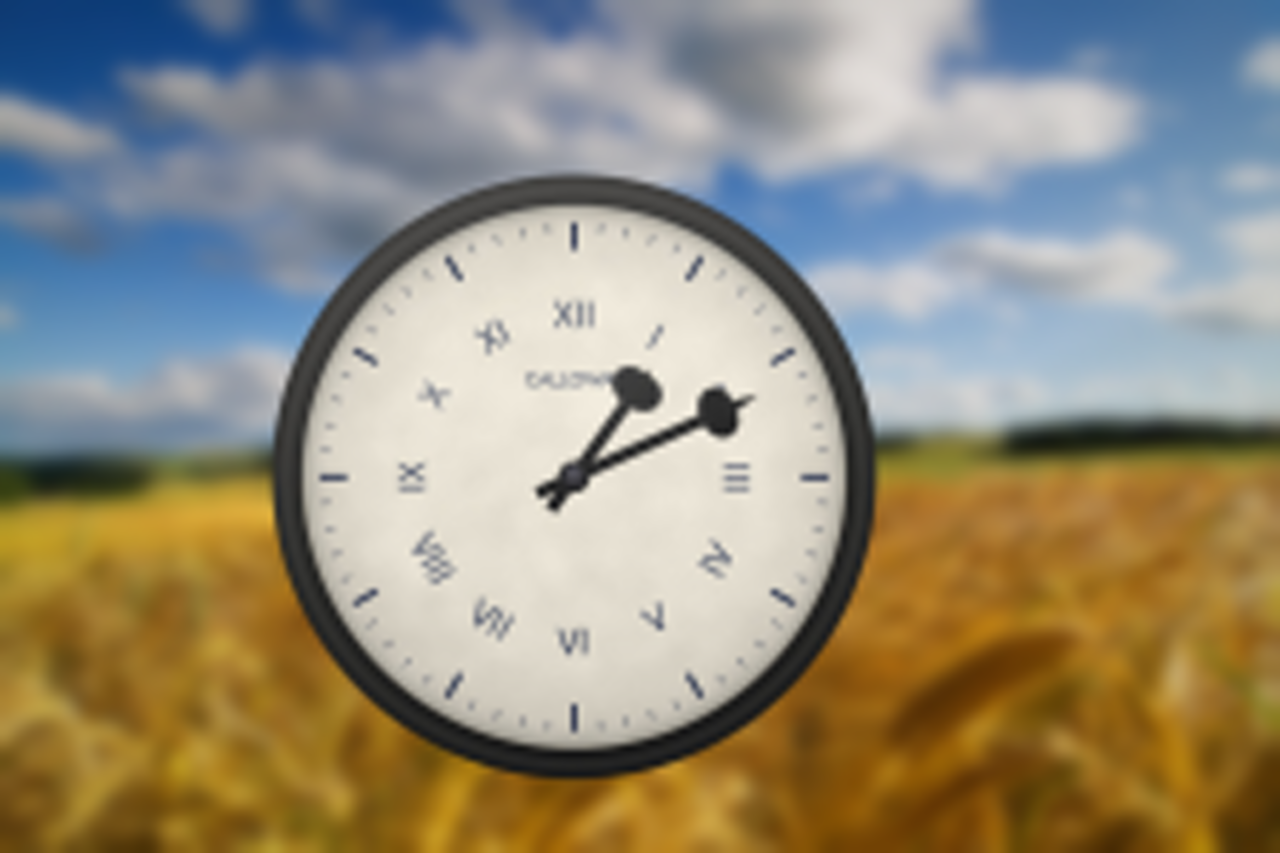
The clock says 1:11
